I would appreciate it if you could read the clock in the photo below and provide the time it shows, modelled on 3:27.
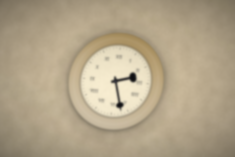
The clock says 2:27
